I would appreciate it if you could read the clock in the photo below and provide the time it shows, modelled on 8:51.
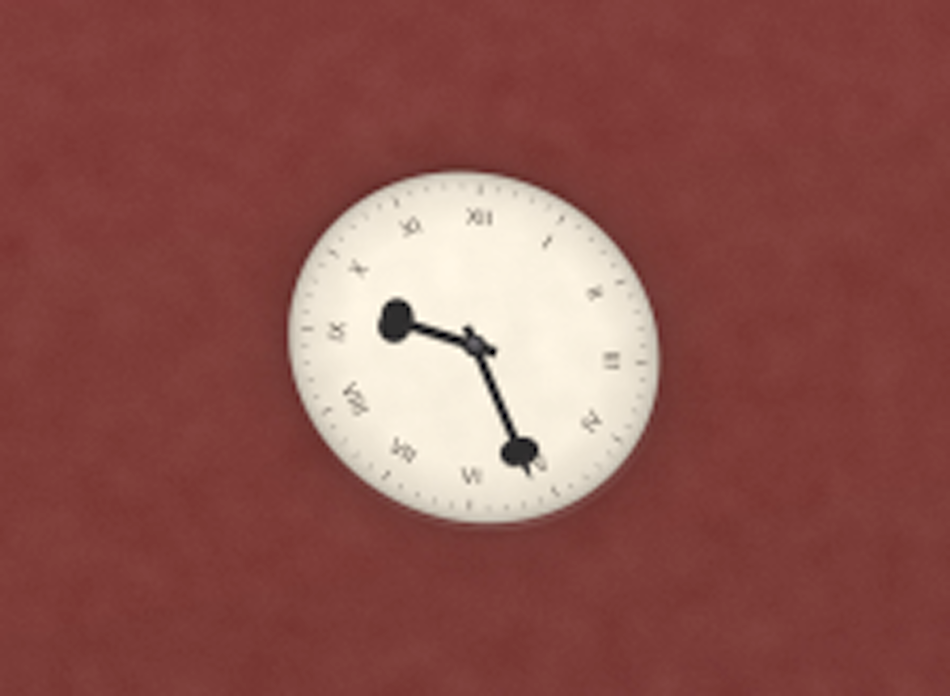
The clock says 9:26
